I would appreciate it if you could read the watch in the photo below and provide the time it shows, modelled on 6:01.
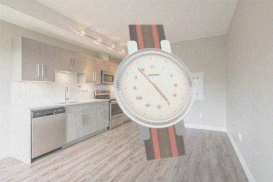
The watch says 4:54
